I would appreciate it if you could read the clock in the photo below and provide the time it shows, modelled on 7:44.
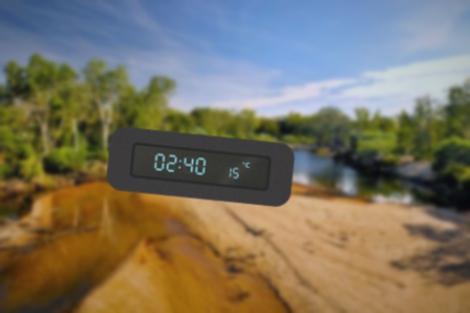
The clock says 2:40
